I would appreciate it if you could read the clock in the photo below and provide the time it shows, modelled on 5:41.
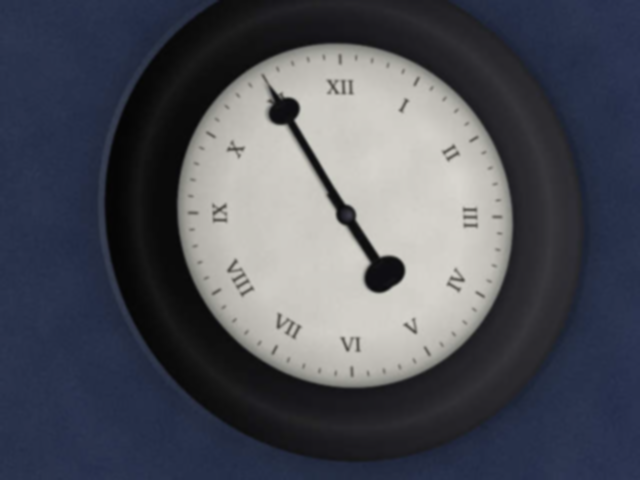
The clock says 4:55
